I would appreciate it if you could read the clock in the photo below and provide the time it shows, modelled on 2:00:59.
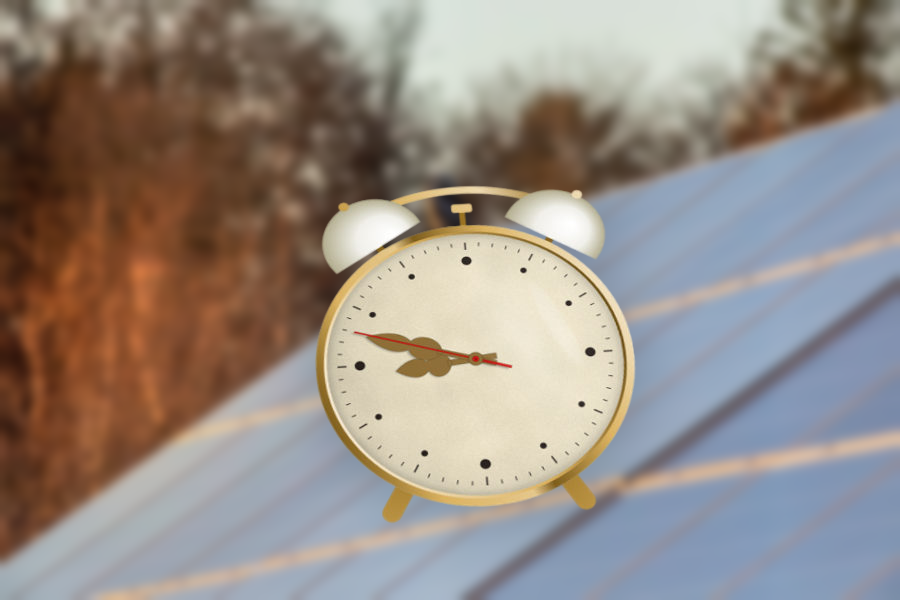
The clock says 8:47:48
